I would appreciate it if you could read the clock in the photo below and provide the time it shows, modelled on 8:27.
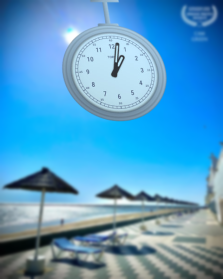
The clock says 1:02
